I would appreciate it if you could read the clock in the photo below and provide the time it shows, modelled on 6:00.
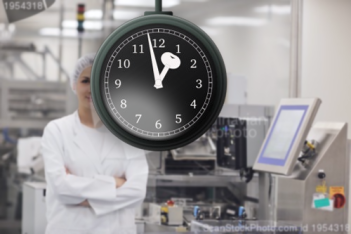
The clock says 12:58
